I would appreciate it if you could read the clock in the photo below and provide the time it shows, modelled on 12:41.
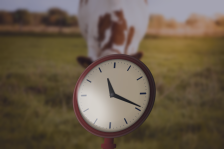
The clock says 11:19
